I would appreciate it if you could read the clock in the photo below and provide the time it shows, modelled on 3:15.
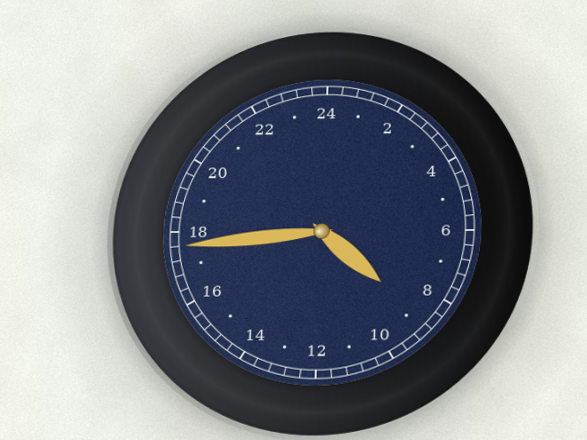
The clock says 8:44
